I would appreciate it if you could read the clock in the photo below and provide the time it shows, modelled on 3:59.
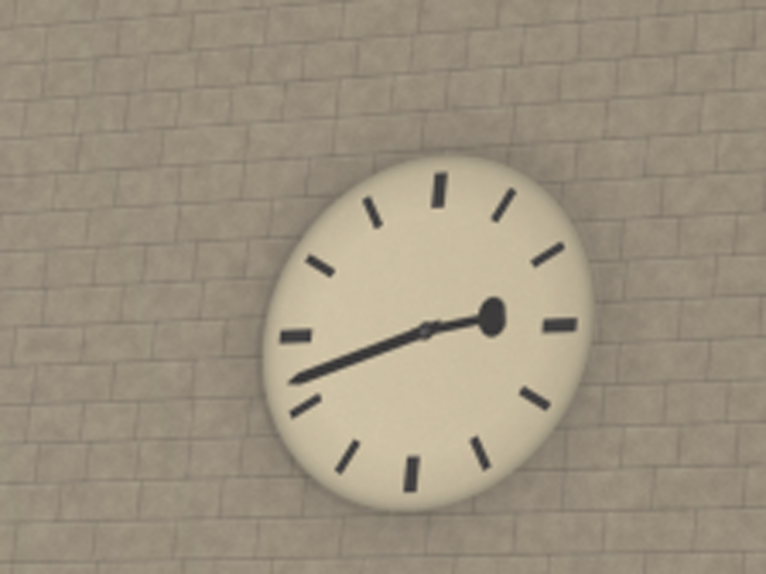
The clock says 2:42
